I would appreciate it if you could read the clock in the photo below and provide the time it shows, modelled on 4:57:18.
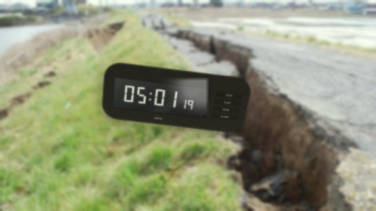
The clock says 5:01:19
